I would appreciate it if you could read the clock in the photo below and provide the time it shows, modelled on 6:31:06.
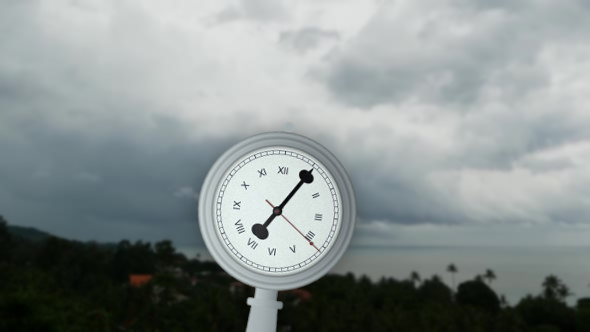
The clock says 7:05:21
